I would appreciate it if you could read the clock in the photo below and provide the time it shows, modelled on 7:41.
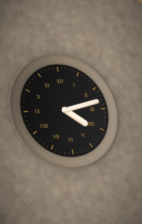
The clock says 4:13
